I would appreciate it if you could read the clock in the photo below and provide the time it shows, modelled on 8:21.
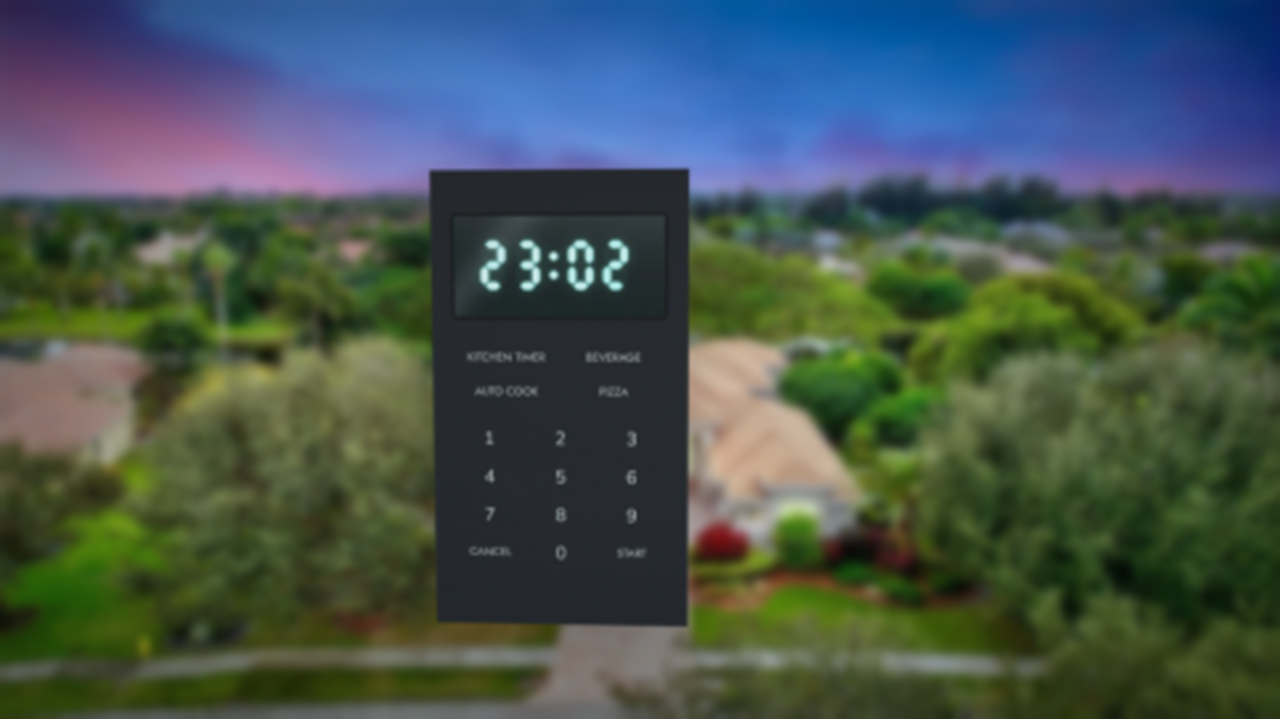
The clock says 23:02
